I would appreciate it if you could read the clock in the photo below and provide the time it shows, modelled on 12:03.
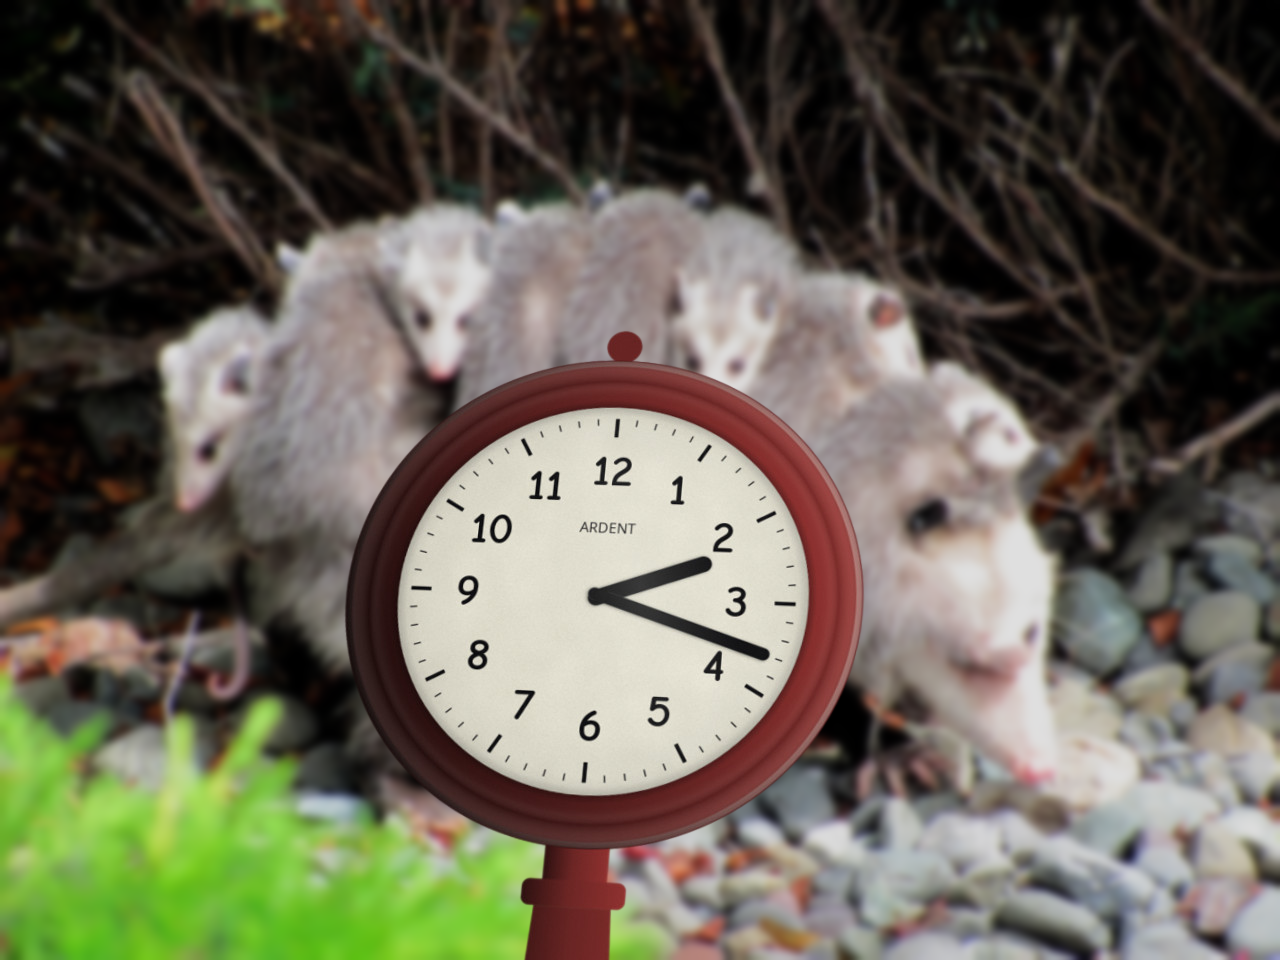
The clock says 2:18
